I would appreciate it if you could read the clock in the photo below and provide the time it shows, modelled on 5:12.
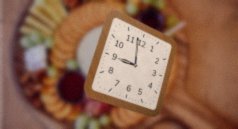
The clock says 8:58
